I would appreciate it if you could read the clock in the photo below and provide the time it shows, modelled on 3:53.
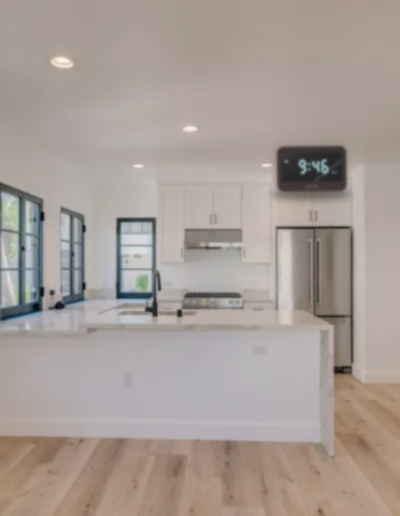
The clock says 9:46
